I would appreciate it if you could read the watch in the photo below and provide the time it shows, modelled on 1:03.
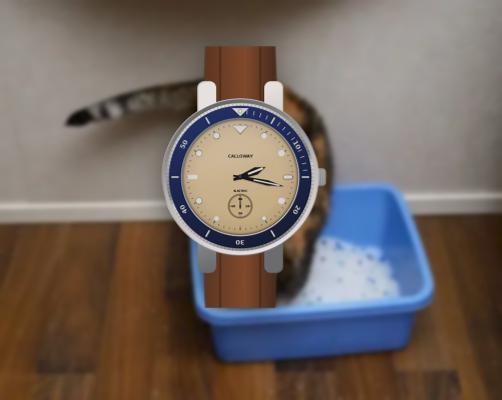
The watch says 2:17
